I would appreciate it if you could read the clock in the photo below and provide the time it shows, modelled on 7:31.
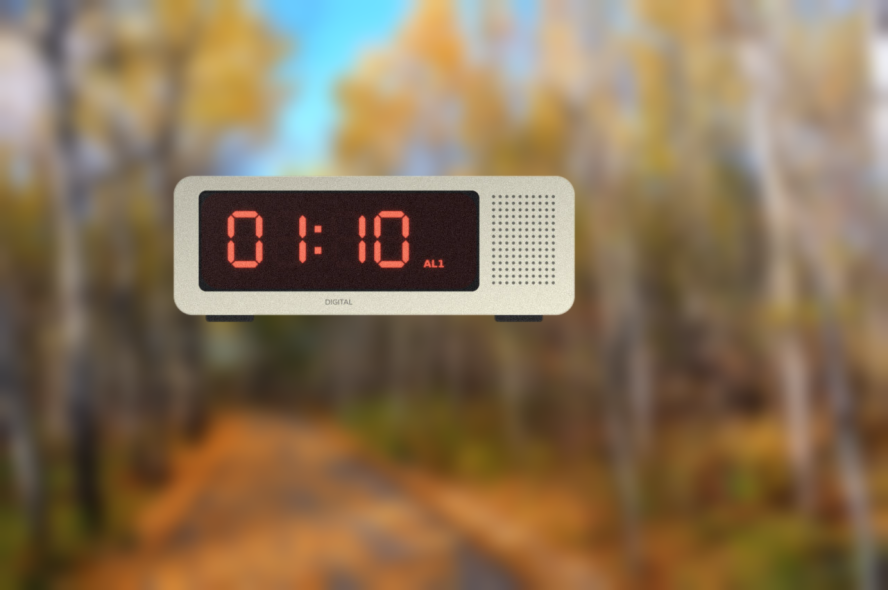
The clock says 1:10
